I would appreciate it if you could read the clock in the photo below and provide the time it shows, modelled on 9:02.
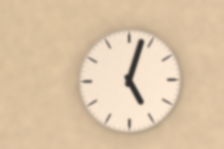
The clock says 5:03
